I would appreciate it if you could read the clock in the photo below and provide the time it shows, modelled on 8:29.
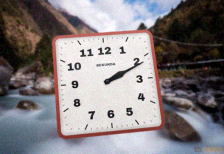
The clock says 2:11
